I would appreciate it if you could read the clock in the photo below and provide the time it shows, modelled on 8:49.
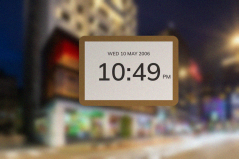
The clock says 10:49
